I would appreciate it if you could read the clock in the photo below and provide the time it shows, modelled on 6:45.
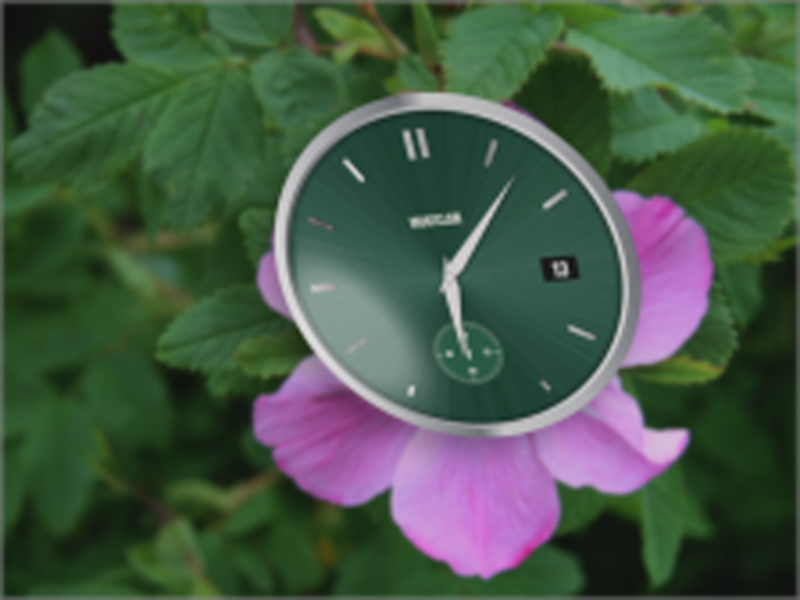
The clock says 6:07
